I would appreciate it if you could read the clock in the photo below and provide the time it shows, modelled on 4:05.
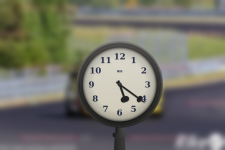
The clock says 5:21
